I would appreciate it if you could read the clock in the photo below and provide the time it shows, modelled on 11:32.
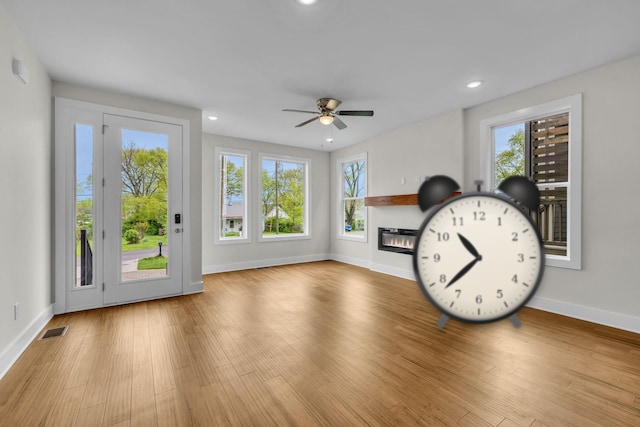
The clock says 10:38
